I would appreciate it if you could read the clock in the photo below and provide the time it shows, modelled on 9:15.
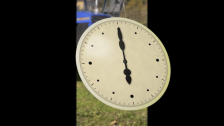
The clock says 6:00
